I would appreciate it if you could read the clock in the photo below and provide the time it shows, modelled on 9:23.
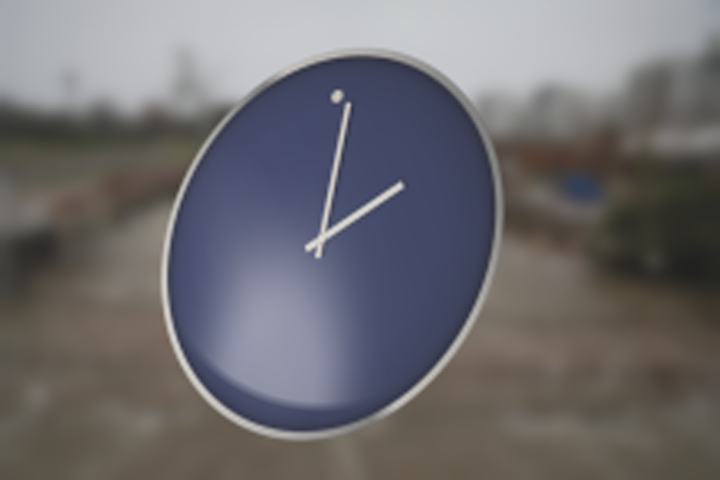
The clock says 2:01
